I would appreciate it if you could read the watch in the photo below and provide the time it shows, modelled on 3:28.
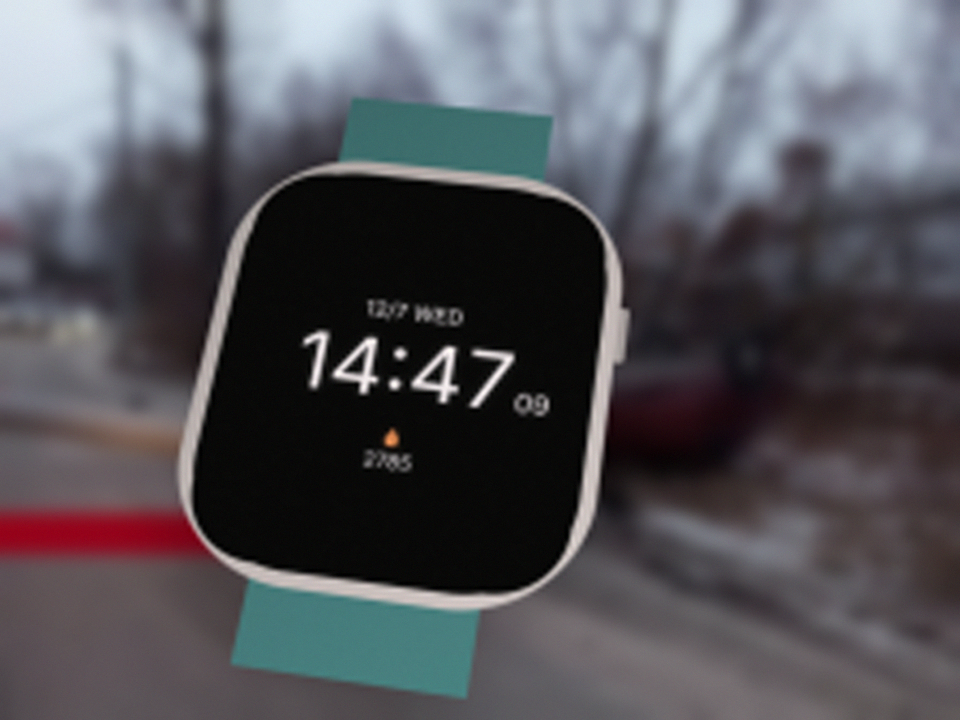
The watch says 14:47
